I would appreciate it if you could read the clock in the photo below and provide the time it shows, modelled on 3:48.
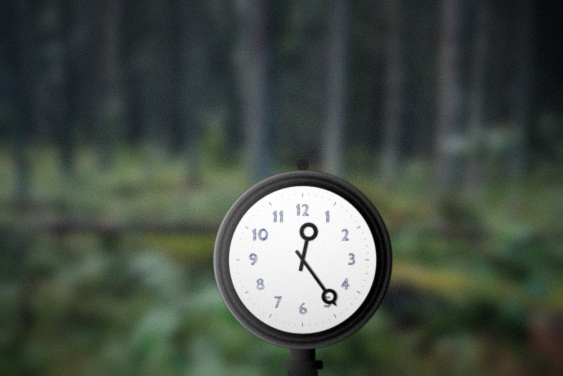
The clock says 12:24
